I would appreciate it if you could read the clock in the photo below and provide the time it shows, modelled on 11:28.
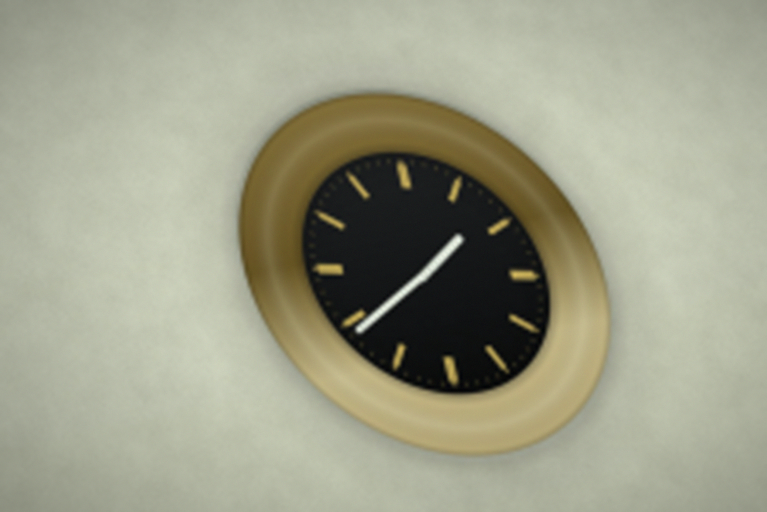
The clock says 1:39
